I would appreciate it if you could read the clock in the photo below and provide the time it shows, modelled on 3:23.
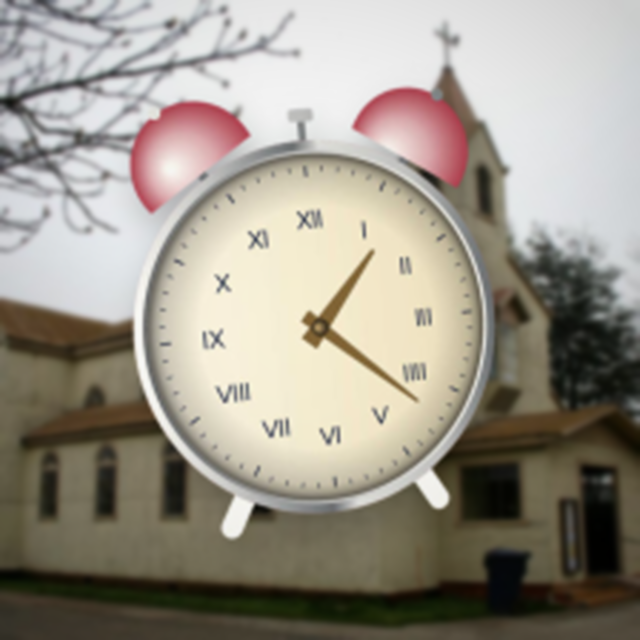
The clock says 1:22
